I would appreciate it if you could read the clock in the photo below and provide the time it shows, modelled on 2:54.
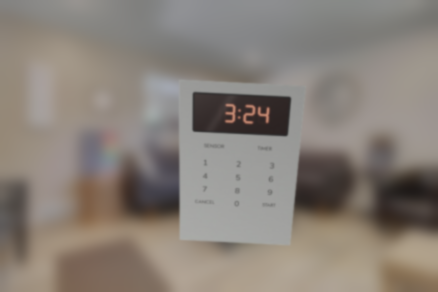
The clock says 3:24
